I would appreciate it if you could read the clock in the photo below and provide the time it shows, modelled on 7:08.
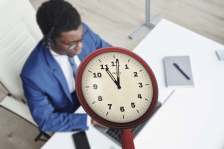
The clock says 11:01
